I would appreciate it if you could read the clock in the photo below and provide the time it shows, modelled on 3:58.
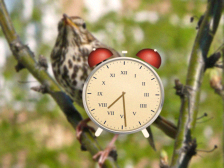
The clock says 7:29
